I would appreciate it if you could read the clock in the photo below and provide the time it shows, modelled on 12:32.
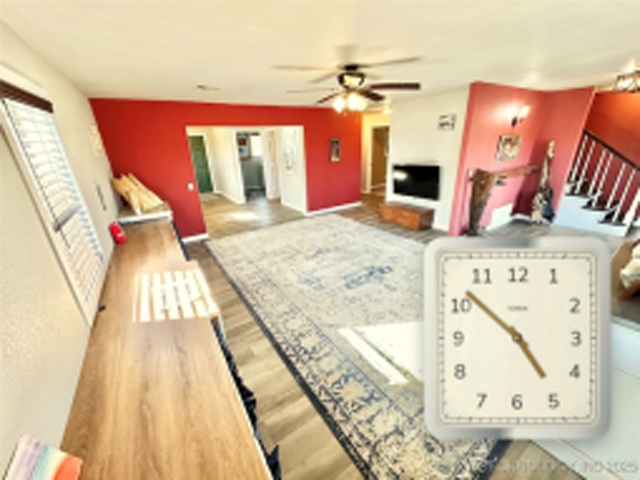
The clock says 4:52
